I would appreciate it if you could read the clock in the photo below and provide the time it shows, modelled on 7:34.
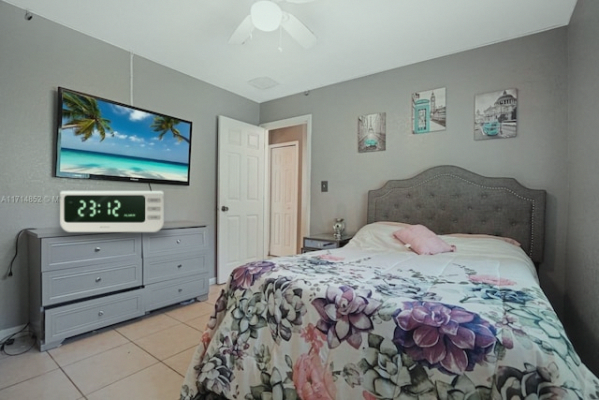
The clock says 23:12
